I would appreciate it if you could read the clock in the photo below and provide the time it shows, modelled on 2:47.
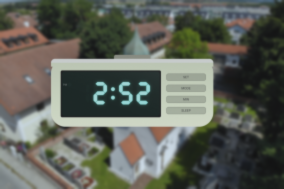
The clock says 2:52
